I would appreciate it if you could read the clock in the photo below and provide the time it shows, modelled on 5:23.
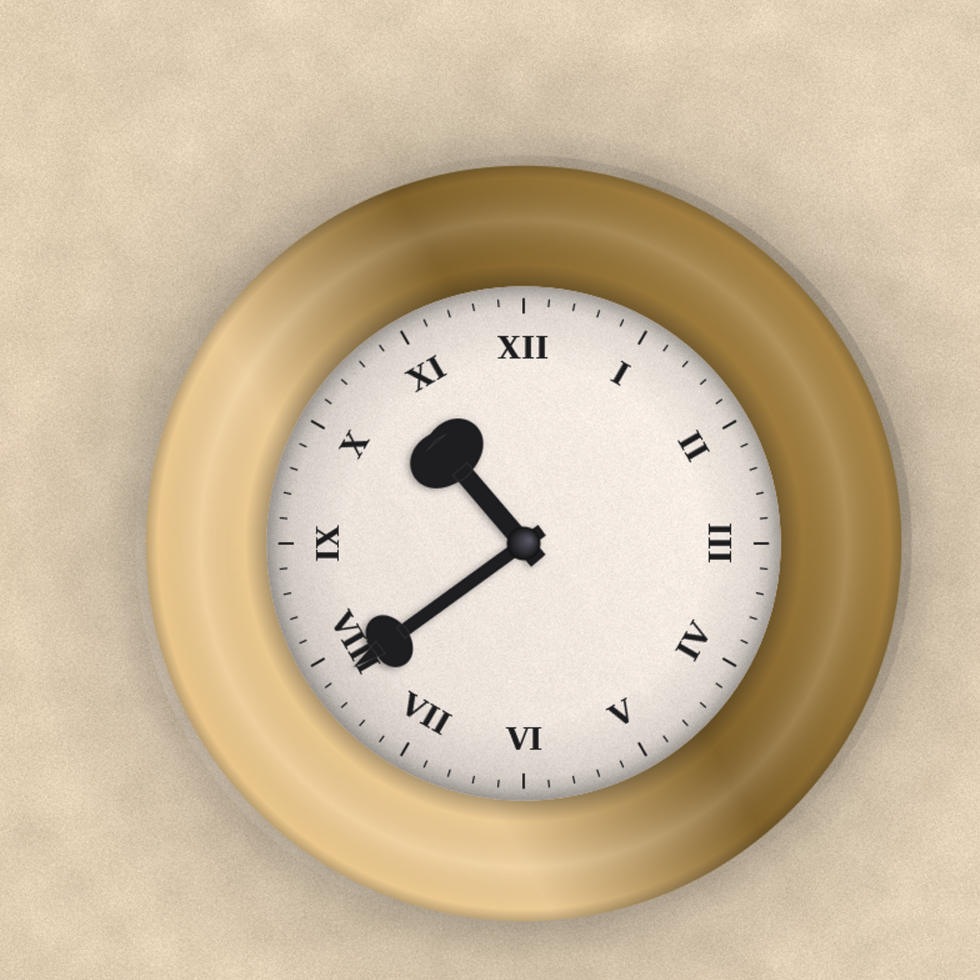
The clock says 10:39
